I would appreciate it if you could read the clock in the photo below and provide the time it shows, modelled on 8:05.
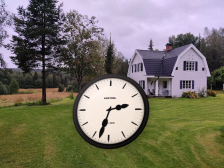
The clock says 2:33
